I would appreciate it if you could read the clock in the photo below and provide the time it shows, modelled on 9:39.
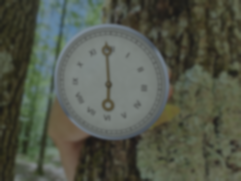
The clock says 5:59
